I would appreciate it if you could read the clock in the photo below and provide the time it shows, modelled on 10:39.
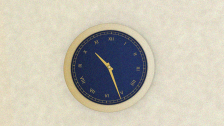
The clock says 10:26
